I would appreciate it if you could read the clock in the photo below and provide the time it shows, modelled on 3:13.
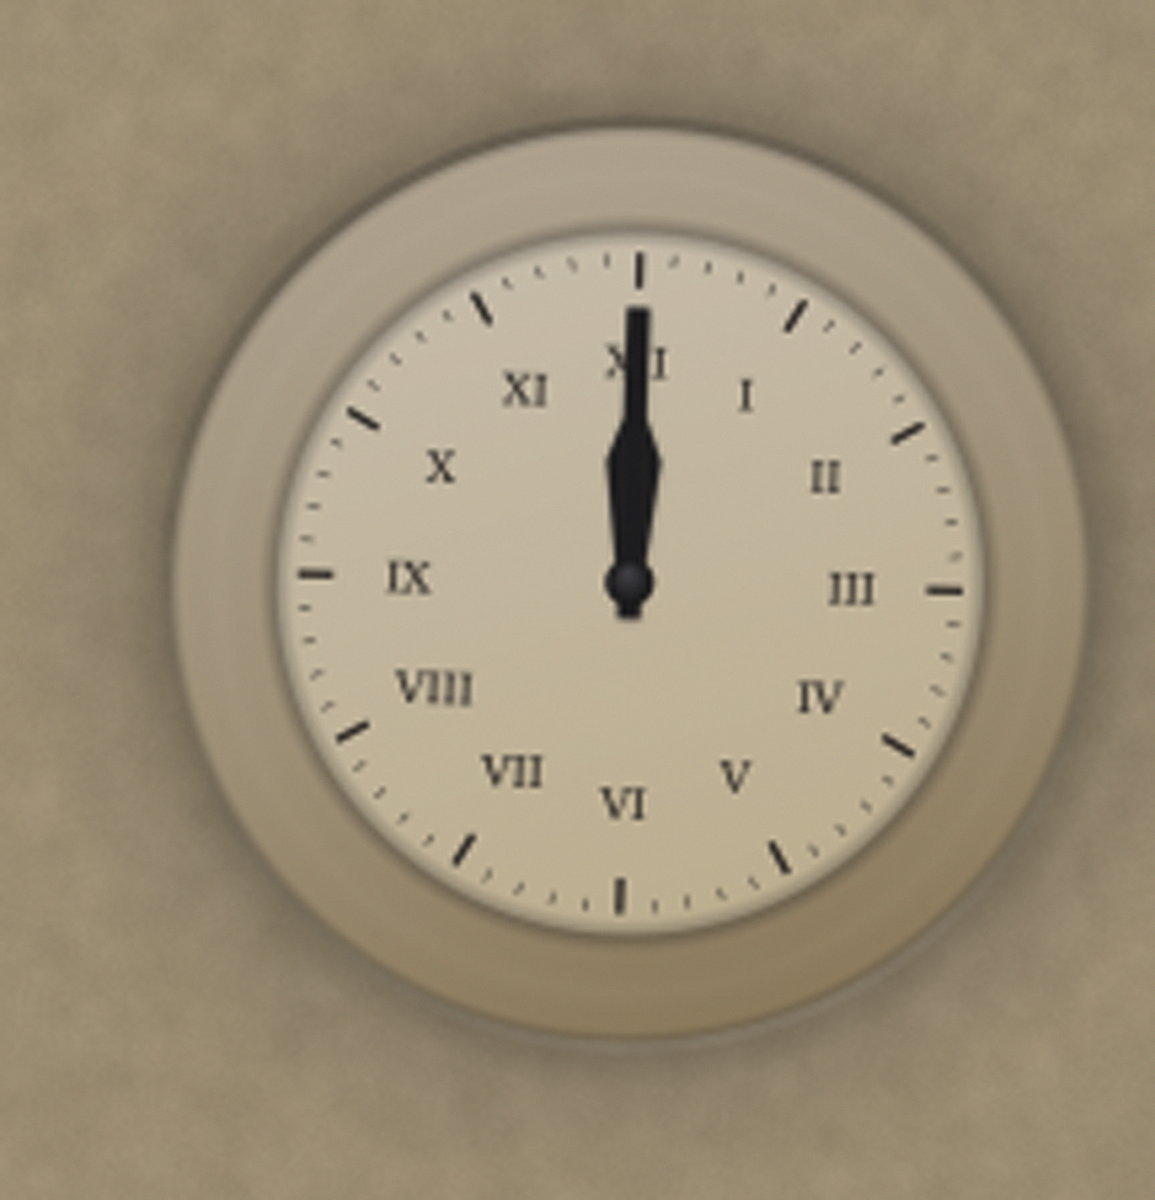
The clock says 12:00
